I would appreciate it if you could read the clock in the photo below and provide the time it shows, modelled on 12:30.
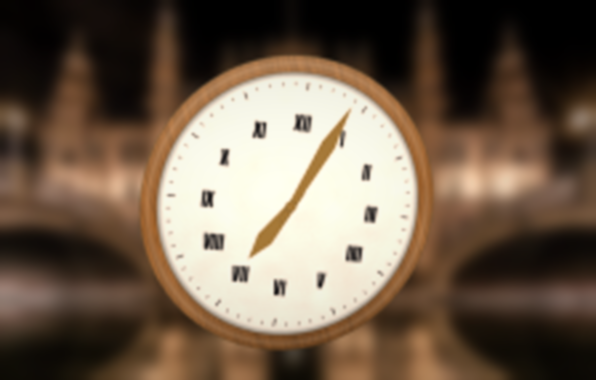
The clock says 7:04
